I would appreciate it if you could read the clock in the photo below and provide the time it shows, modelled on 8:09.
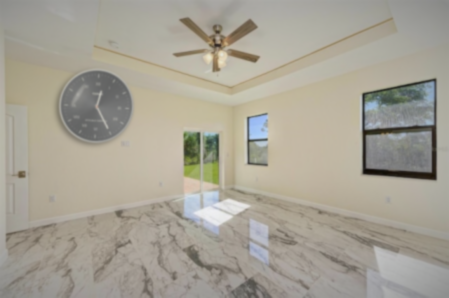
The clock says 12:25
